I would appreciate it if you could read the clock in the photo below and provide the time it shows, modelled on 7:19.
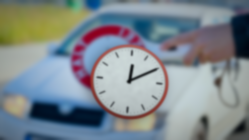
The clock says 12:10
